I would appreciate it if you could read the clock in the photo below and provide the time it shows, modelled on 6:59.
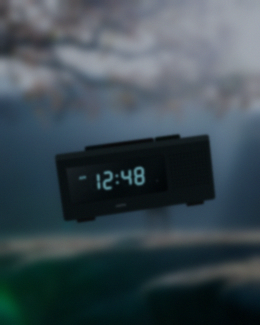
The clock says 12:48
